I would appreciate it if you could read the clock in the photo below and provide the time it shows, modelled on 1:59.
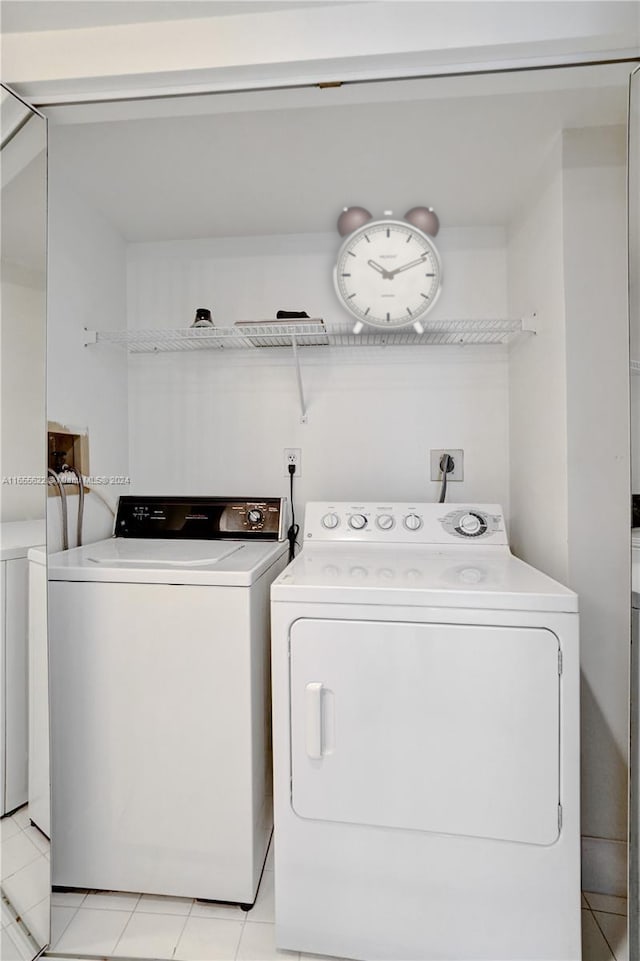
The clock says 10:11
